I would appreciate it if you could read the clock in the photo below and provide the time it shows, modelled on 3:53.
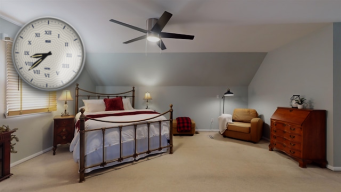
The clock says 8:38
